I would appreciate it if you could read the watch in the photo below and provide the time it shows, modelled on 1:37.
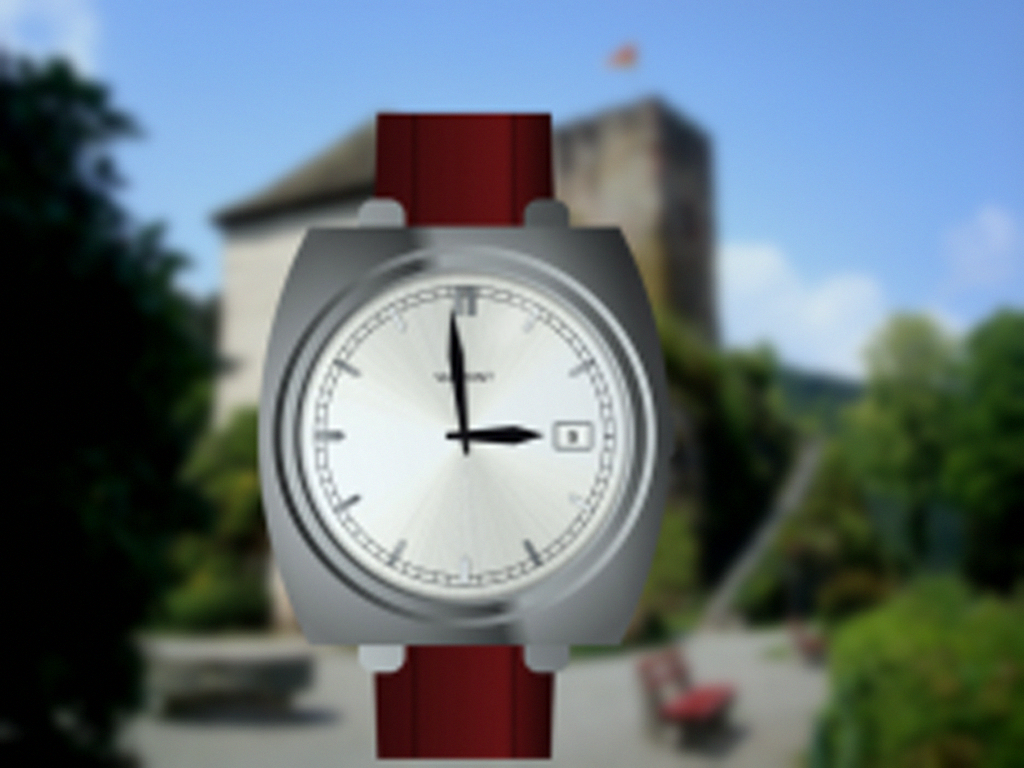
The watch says 2:59
